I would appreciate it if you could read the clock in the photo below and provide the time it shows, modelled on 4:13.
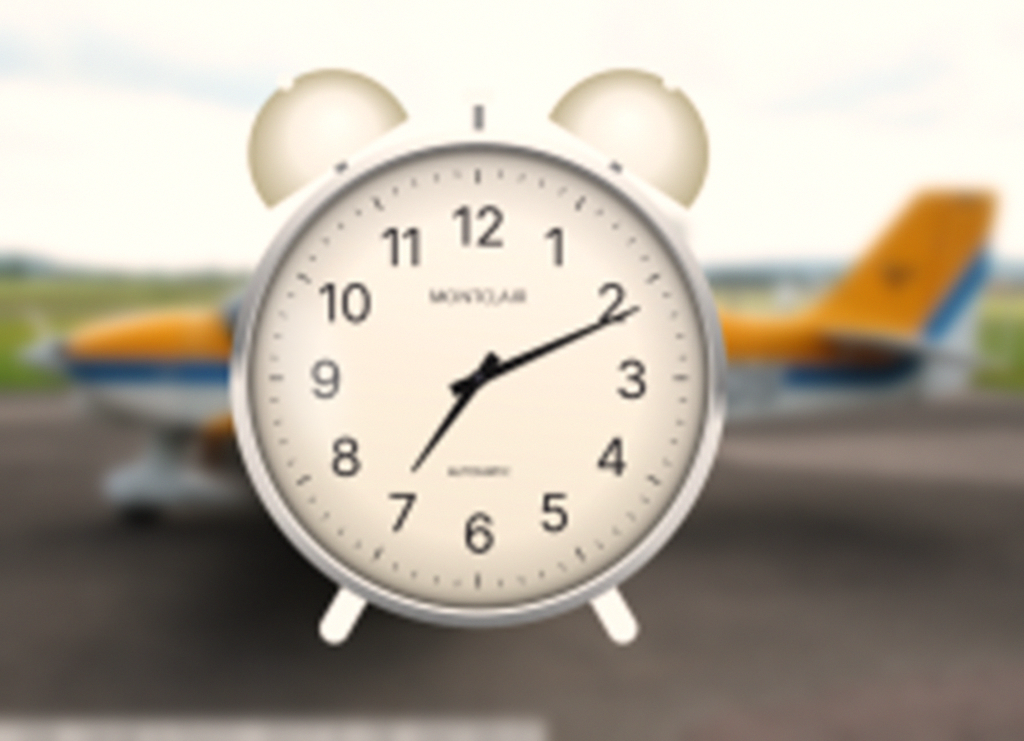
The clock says 7:11
